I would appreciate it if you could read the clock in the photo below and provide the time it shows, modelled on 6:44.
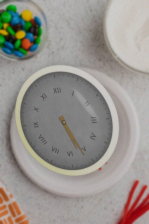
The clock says 5:26
